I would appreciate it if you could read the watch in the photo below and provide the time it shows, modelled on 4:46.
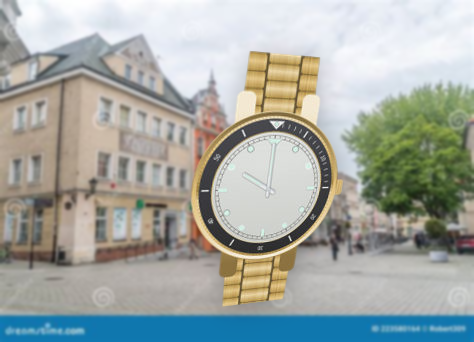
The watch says 10:00
